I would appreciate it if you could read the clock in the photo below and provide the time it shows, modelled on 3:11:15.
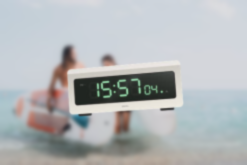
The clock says 15:57:04
